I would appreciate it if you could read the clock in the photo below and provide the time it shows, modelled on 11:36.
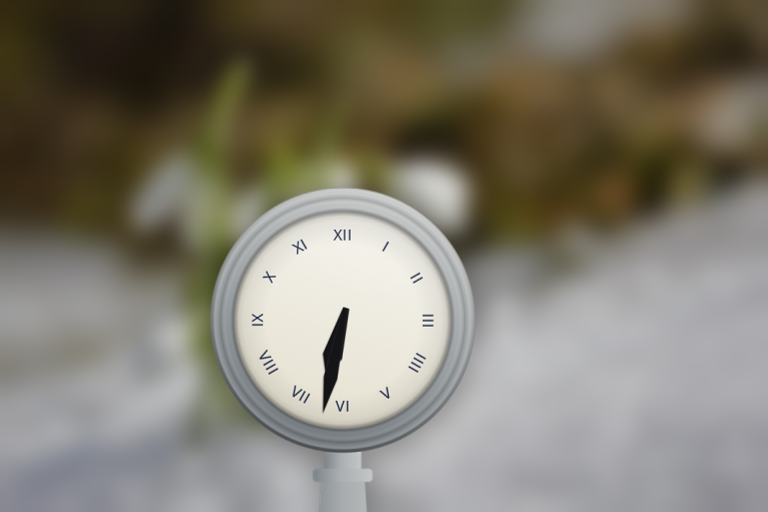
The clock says 6:32
